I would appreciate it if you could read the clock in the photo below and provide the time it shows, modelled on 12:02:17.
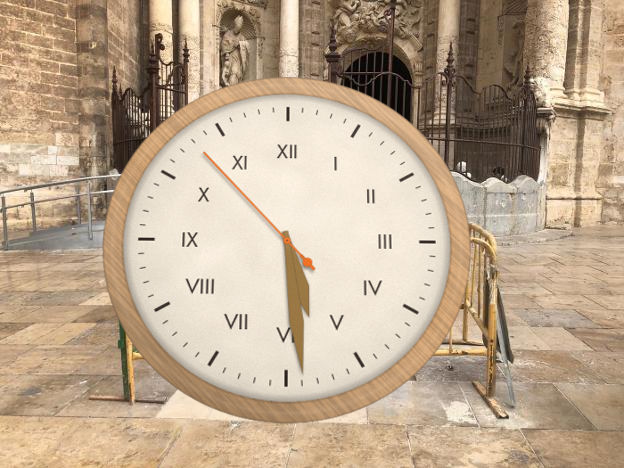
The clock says 5:28:53
